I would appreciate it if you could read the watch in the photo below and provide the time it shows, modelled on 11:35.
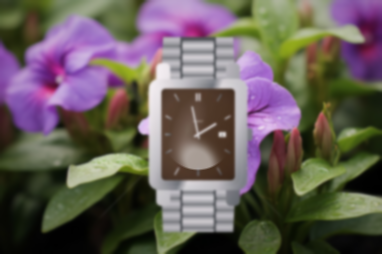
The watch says 1:58
